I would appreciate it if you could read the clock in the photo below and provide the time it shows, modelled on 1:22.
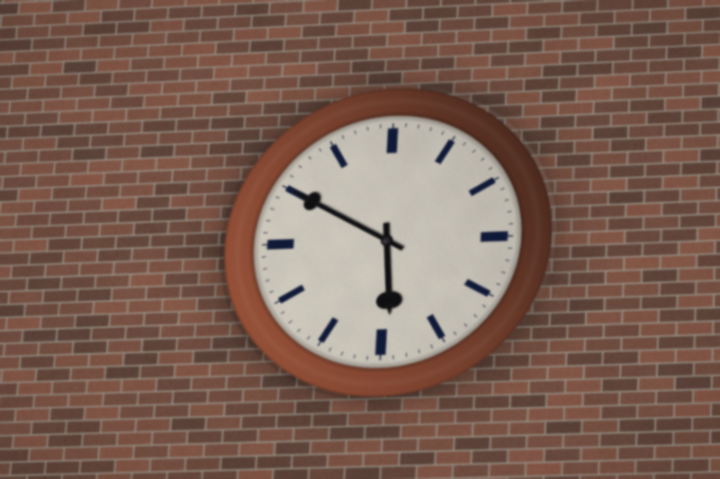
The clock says 5:50
